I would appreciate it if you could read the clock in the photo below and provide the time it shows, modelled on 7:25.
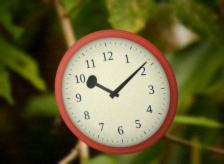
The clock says 10:09
